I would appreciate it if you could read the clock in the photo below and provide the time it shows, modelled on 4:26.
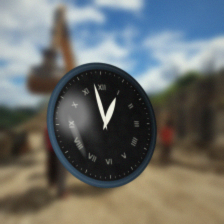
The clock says 12:58
